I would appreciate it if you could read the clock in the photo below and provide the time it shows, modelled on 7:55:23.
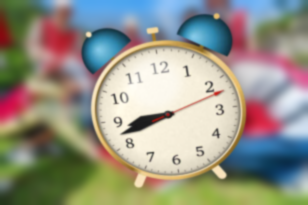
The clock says 8:42:12
